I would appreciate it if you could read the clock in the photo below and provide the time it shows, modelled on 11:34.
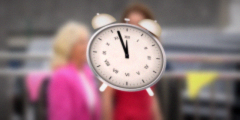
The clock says 11:57
